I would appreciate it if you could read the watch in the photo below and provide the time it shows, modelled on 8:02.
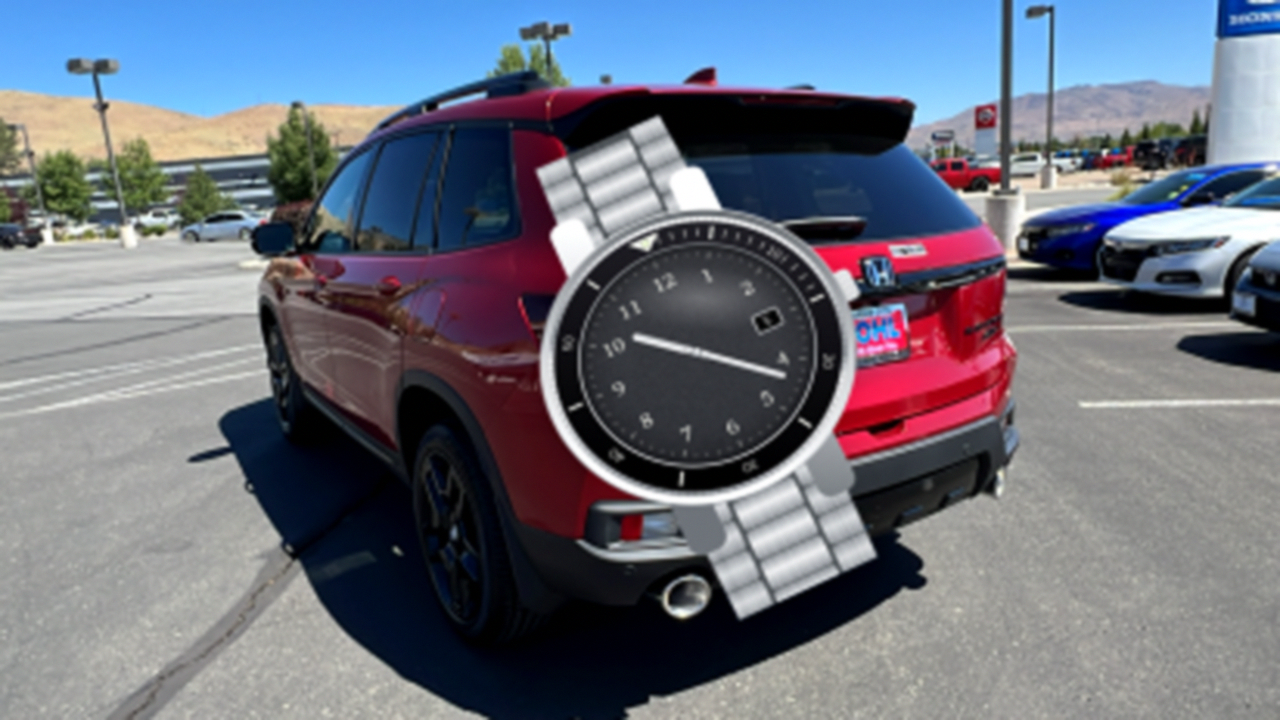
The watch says 10:22
